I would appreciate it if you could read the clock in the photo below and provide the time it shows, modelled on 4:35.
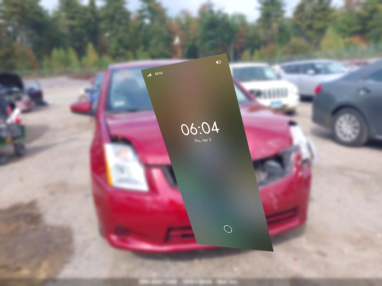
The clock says 6:04
